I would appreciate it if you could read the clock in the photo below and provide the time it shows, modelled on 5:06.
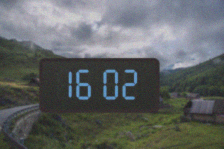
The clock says 16:02
